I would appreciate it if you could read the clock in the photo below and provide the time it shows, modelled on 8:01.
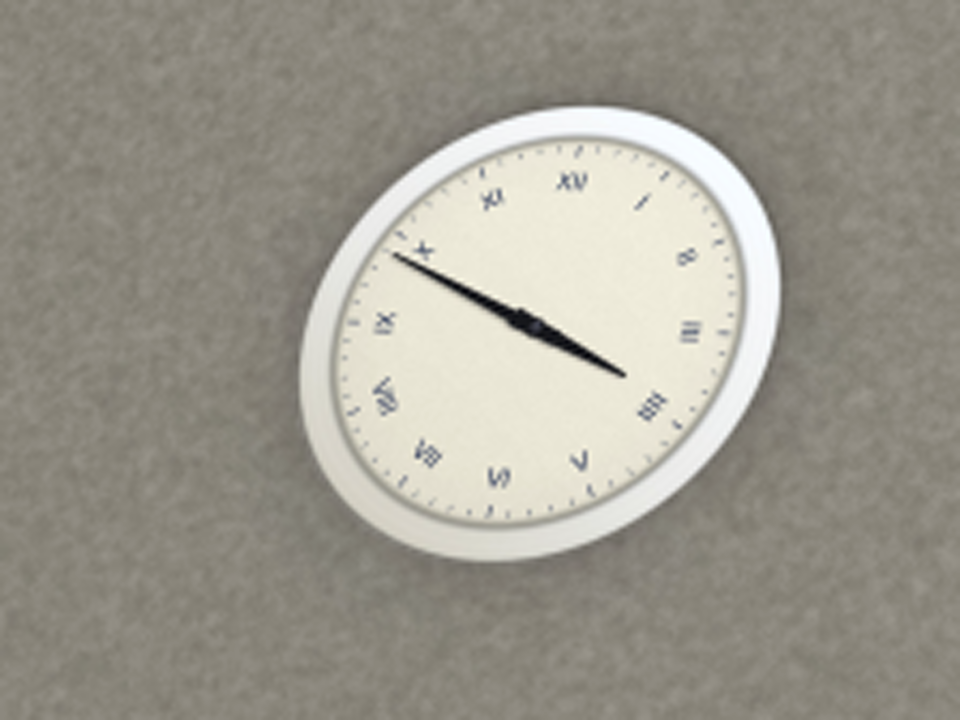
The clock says 3:49
